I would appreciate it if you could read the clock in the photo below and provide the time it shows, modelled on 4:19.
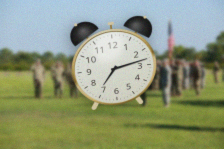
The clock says 7:13
